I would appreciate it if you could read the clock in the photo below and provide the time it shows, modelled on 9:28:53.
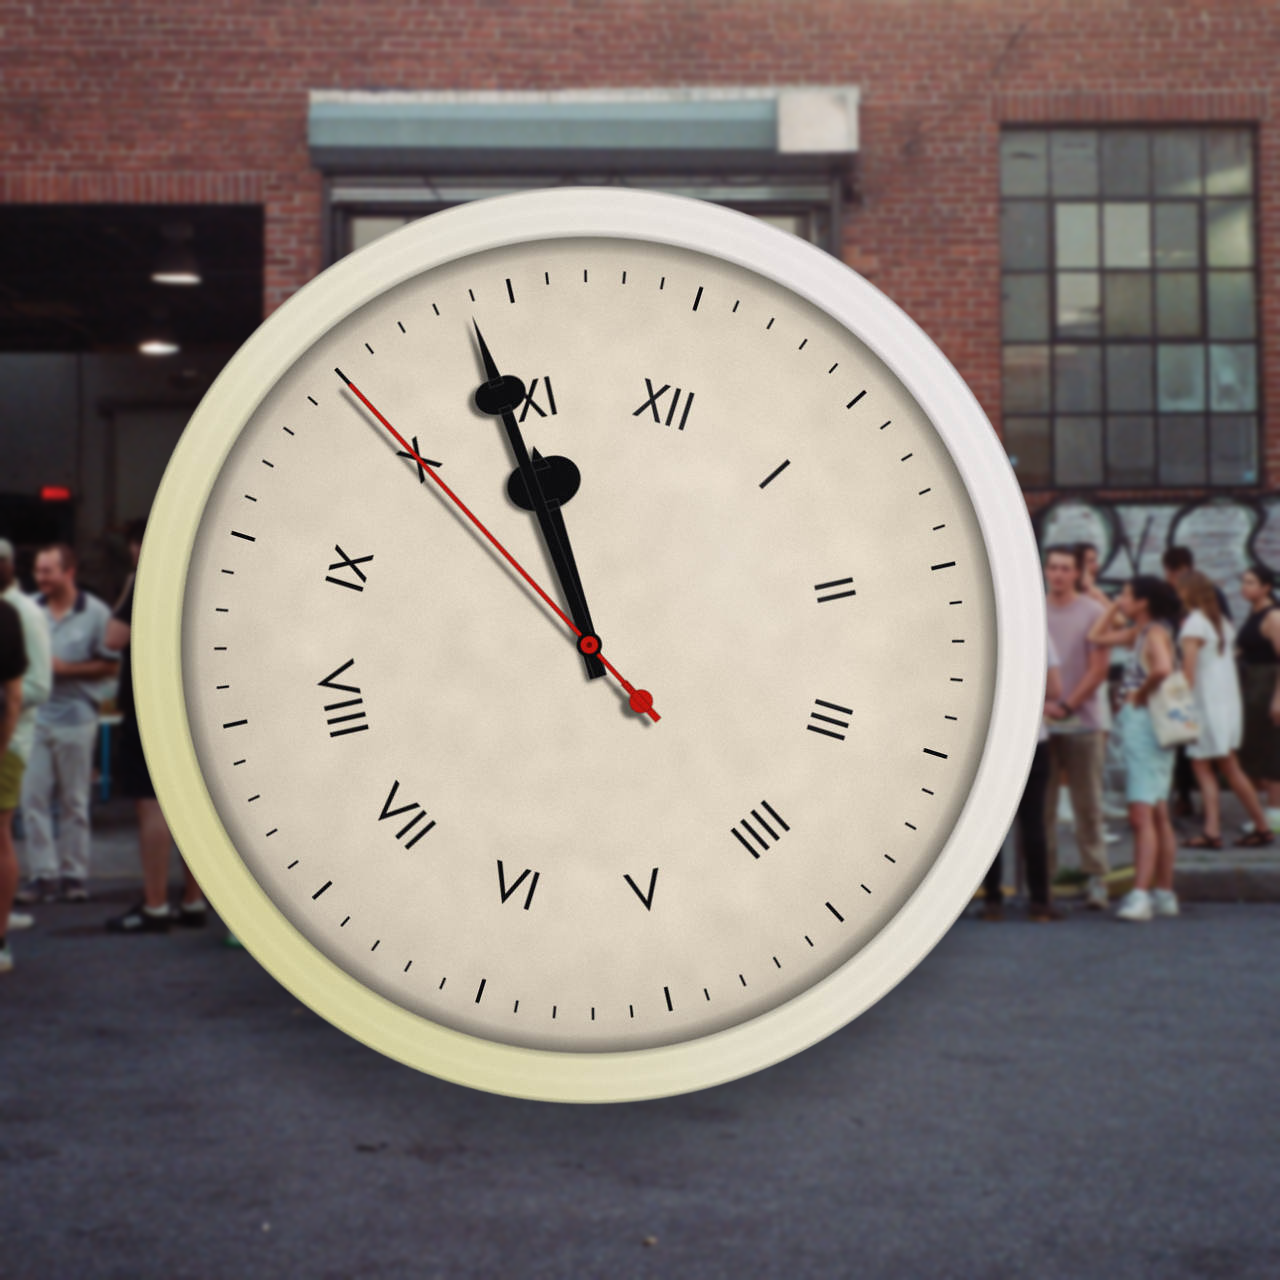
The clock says 10:53:50
